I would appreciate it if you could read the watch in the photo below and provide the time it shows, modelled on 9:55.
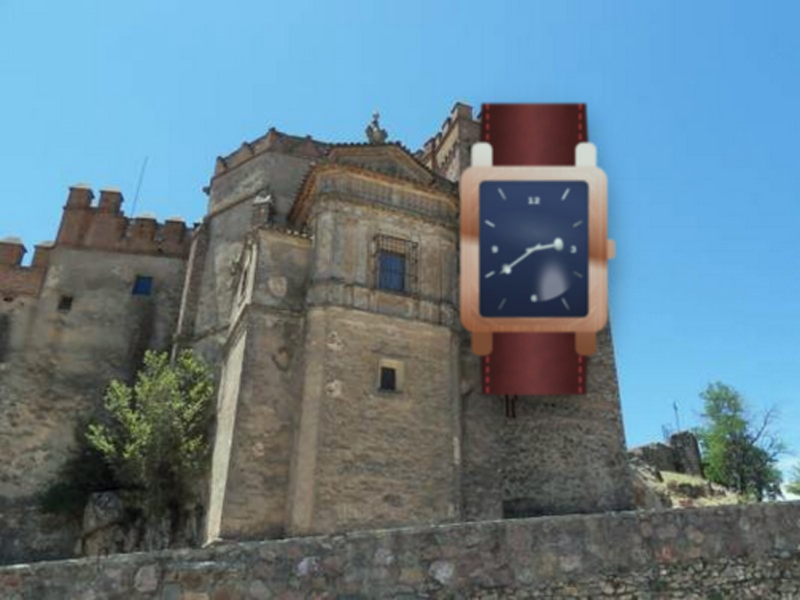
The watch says 2:39
